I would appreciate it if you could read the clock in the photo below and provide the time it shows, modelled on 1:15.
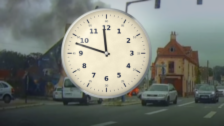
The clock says 11:48
